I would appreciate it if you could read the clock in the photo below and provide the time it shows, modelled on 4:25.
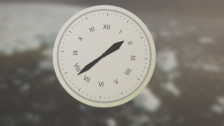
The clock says 1:38
